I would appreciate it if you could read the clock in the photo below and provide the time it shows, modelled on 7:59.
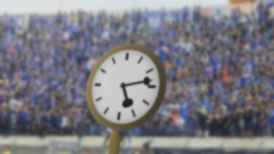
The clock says 5:13
